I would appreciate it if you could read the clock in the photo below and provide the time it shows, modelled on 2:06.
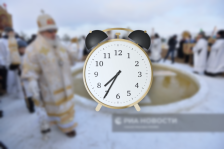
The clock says 7:35
